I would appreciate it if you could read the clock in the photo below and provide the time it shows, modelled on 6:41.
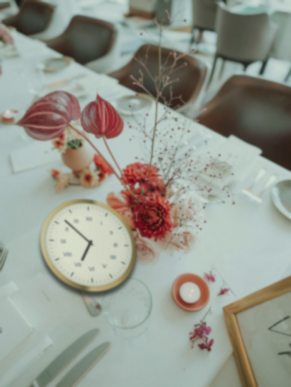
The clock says 6:52
